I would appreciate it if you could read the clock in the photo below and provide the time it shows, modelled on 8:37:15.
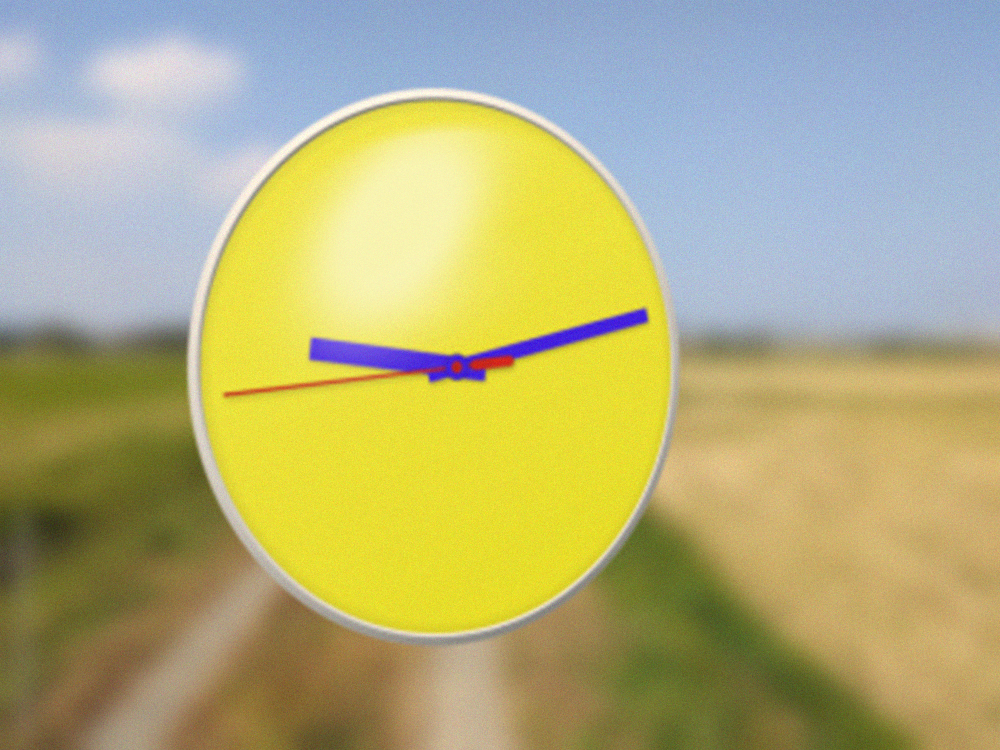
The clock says 9:12:44
